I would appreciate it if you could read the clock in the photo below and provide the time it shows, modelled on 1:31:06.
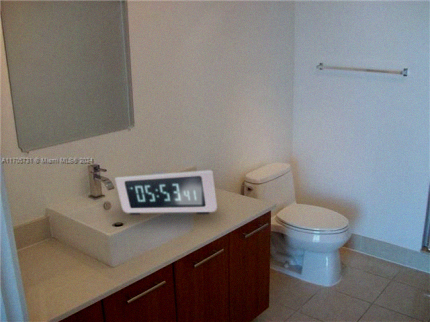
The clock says 5:53:41
